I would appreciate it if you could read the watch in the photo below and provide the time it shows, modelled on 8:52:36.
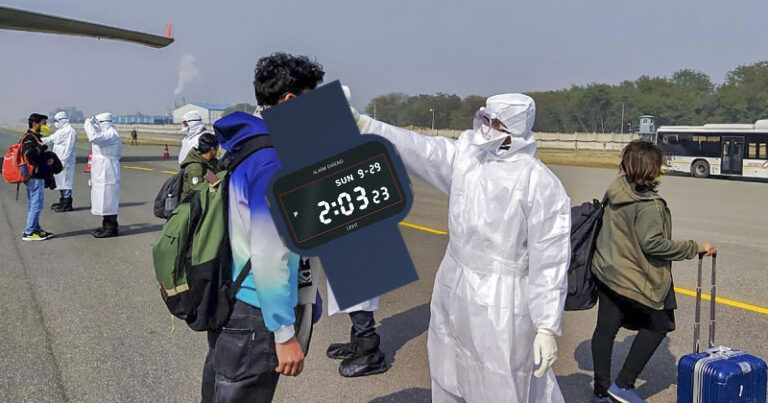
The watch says 2:03:23
